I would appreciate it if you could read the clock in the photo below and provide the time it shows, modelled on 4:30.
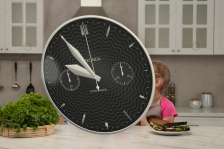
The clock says 9:55
